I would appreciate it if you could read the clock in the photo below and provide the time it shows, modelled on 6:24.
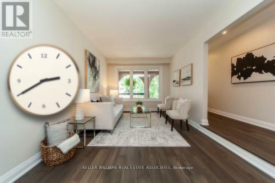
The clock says 2:40
